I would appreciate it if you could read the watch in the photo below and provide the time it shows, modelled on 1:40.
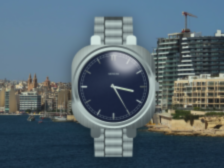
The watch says 3:25
